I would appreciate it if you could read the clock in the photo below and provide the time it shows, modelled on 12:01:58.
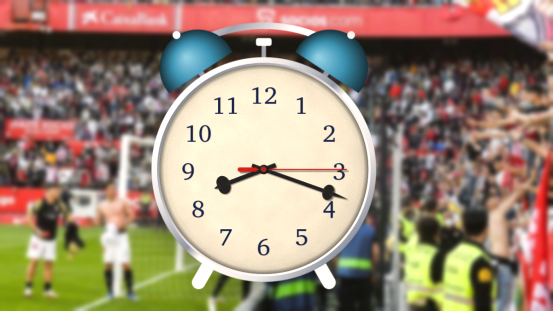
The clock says 8:18:15
